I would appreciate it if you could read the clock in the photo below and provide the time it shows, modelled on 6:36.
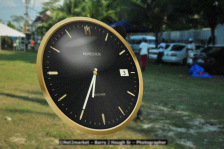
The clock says 6:35
